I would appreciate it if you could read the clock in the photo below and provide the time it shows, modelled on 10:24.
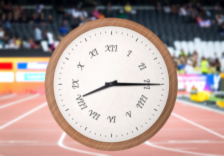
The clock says 8:15
